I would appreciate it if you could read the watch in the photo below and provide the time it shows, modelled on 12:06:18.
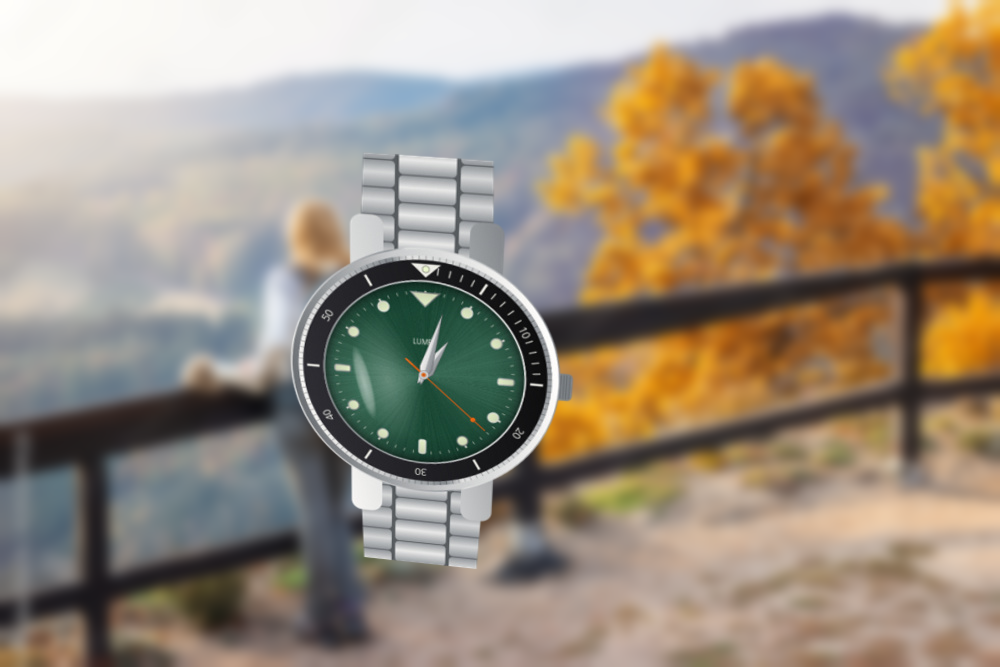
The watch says 1:02:22
